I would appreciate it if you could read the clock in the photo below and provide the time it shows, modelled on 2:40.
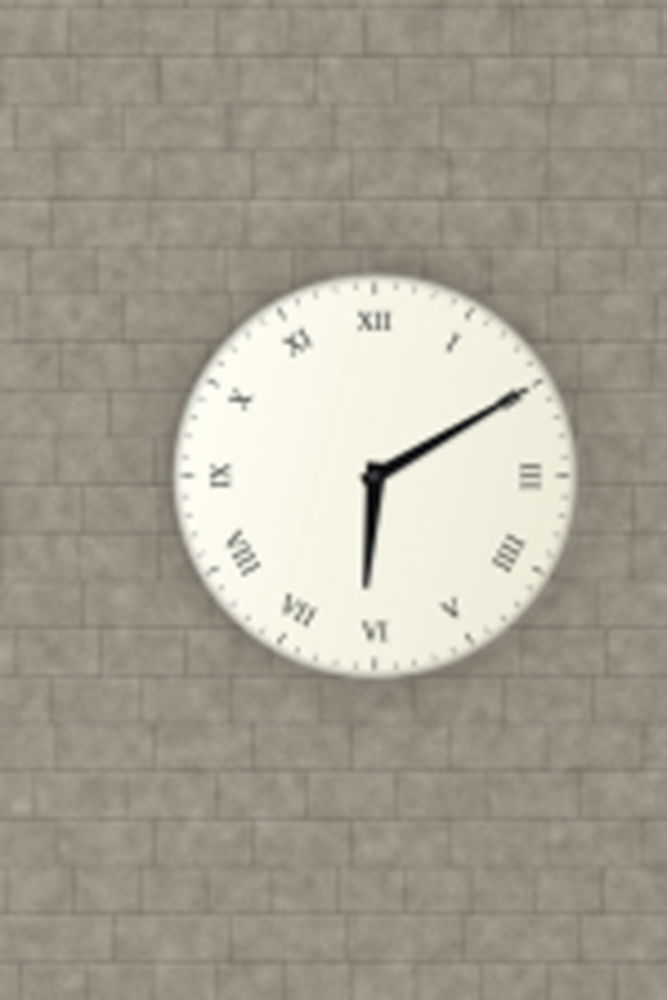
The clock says 6:10
